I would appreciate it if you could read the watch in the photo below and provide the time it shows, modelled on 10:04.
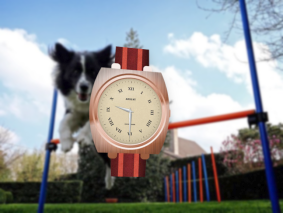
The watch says 9:30
